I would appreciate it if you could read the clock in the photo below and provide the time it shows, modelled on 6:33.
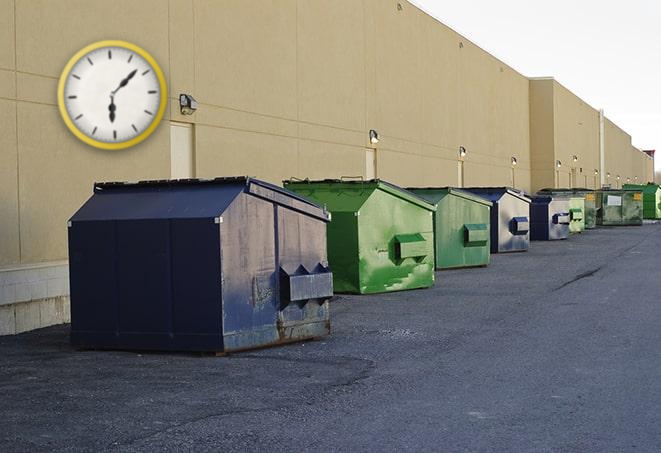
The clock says 6:08
